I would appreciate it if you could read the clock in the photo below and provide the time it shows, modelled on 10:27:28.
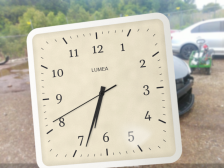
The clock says 6:33:41
